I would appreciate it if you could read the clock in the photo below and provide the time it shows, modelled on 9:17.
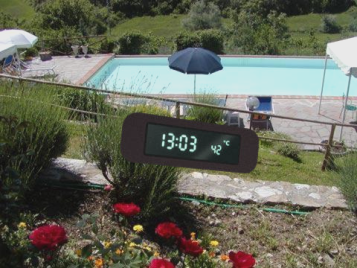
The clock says 13:03
